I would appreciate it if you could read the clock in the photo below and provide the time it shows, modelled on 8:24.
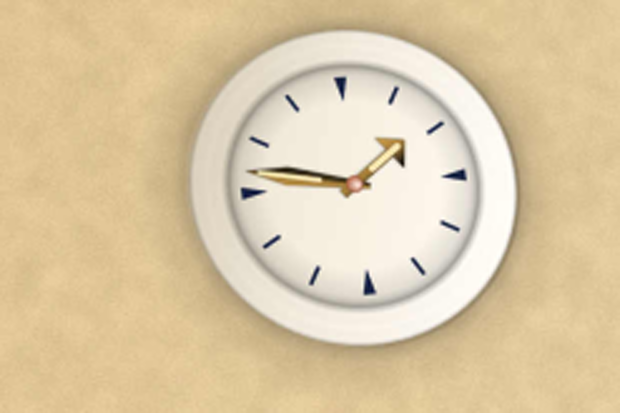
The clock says 1:47
